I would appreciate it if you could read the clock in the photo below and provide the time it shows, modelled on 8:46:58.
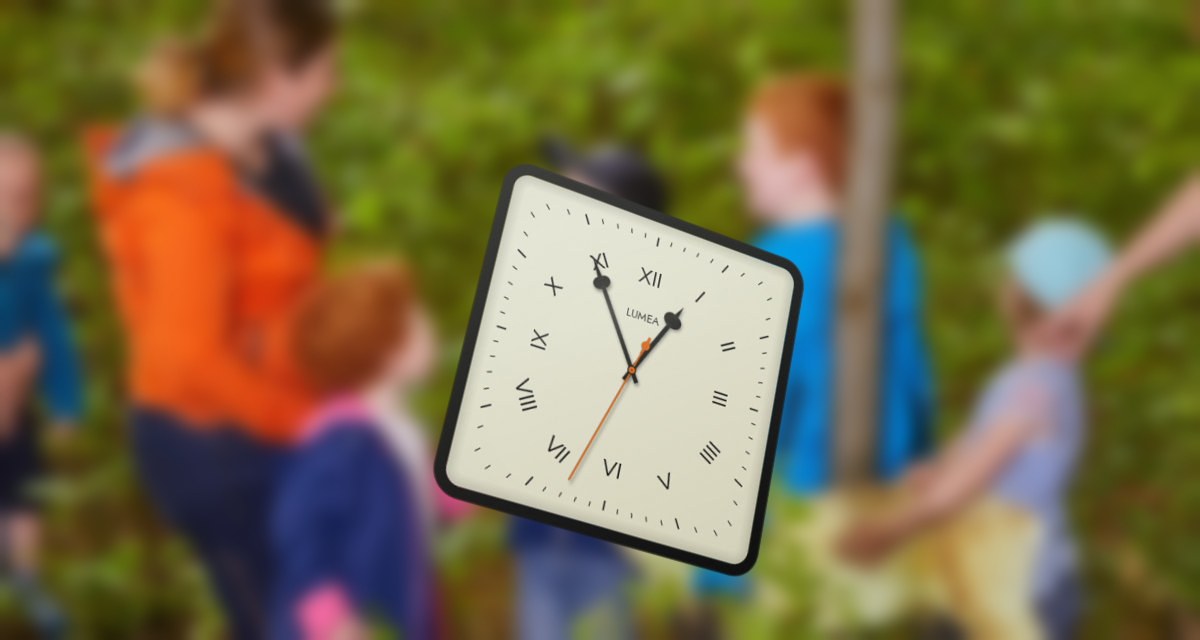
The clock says 12:54:33
